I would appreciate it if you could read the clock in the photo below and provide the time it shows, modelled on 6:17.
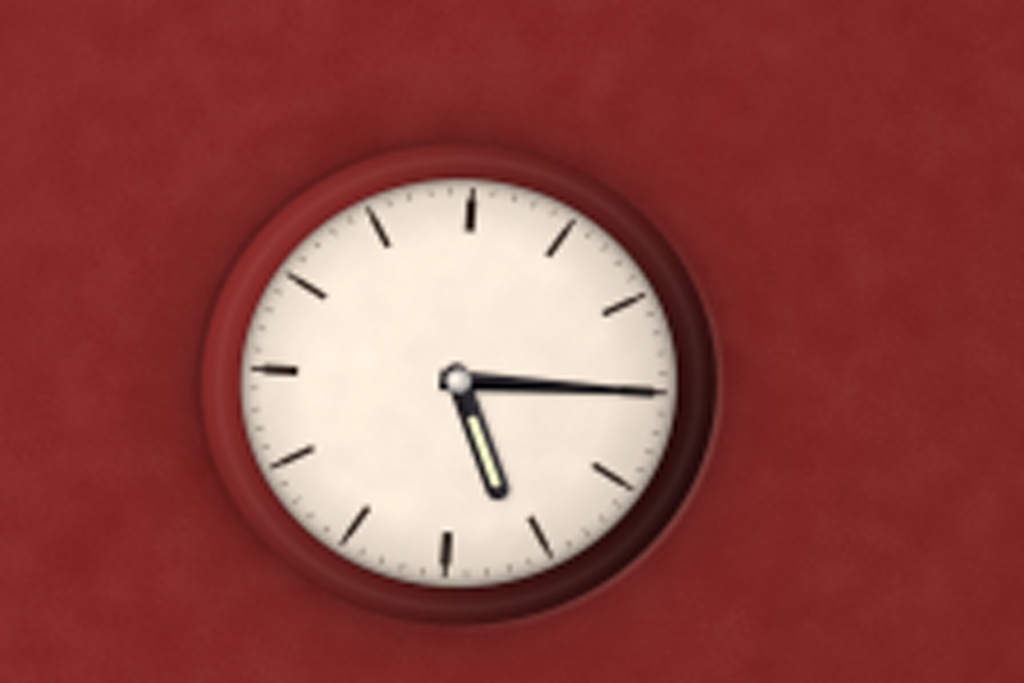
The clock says 5:15
